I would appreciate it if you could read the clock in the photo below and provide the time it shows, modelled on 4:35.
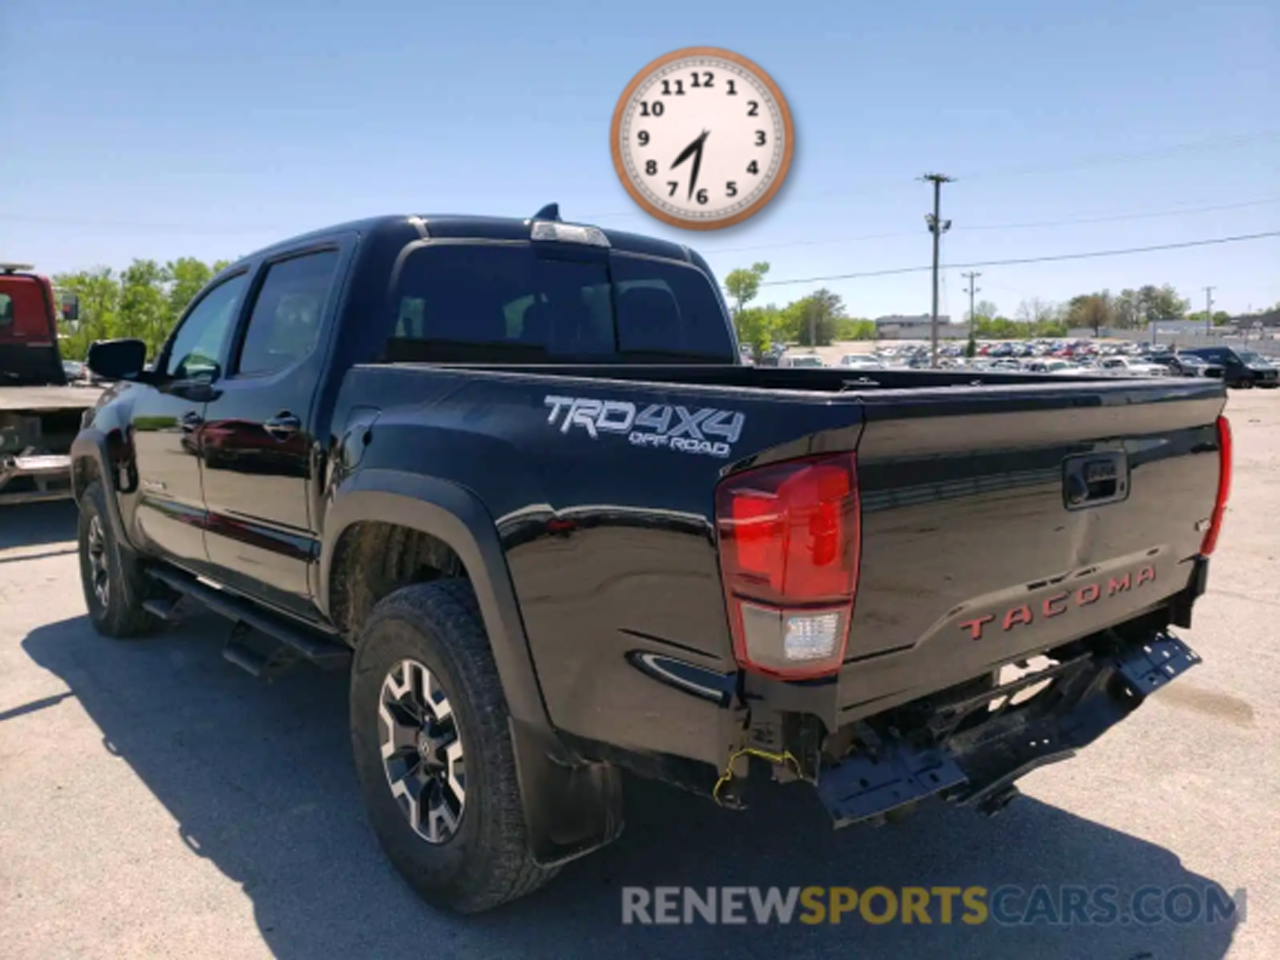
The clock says 7:32
